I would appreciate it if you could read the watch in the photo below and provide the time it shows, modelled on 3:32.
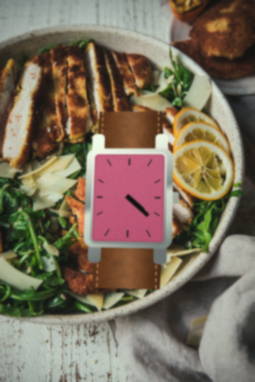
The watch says 4:22
